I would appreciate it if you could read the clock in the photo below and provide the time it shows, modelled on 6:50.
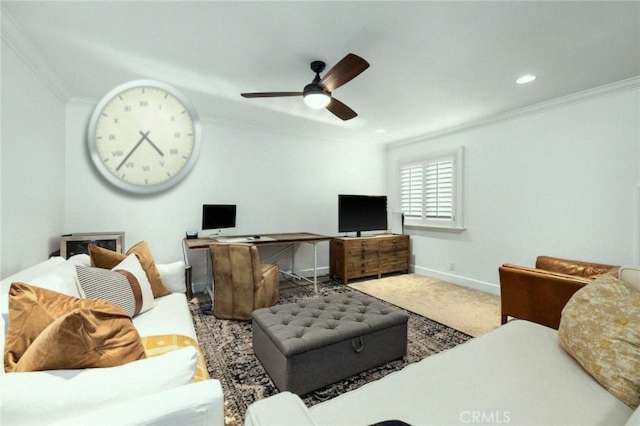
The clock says 4:37
